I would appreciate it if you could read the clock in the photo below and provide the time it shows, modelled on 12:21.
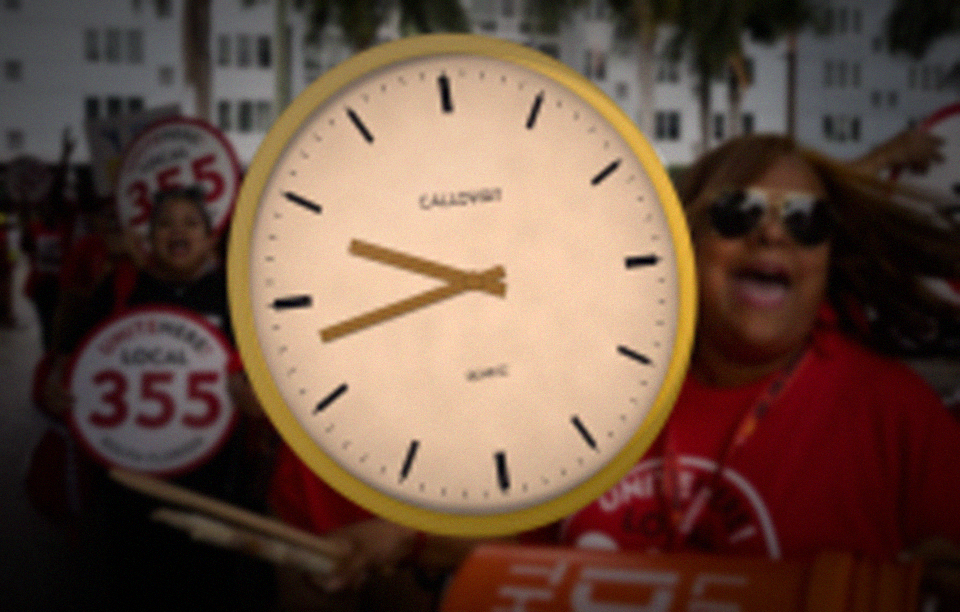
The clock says 9:43
